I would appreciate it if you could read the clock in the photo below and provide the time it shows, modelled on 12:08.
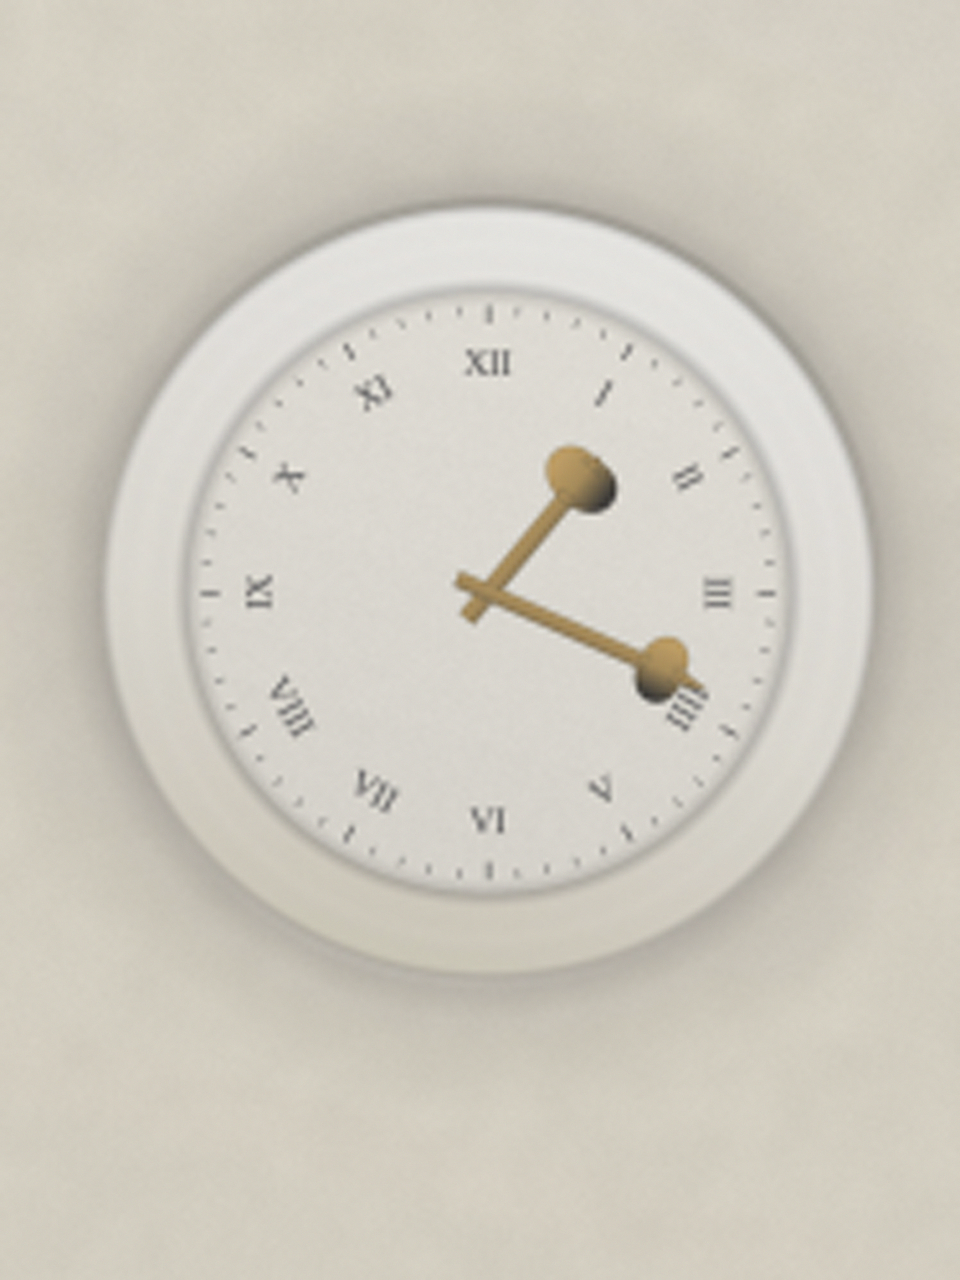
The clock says 1:19
